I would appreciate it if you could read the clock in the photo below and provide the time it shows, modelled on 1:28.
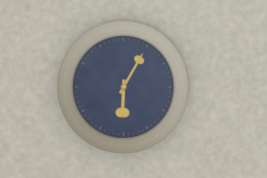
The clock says 6:05
